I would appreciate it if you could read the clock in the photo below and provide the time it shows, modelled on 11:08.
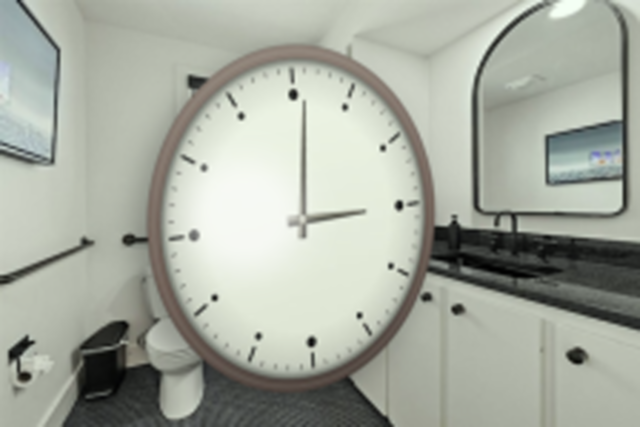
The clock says 3:01
